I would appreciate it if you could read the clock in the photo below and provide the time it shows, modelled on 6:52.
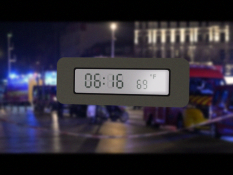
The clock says 6:16
